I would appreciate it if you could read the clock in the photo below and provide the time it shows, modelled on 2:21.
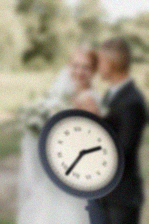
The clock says 2:38
